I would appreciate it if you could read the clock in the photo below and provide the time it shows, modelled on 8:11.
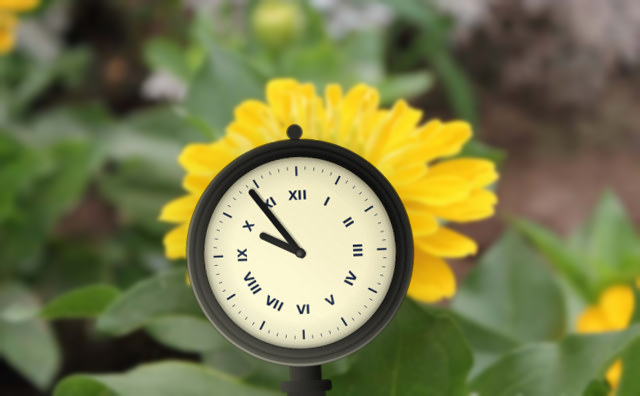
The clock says 9:54
